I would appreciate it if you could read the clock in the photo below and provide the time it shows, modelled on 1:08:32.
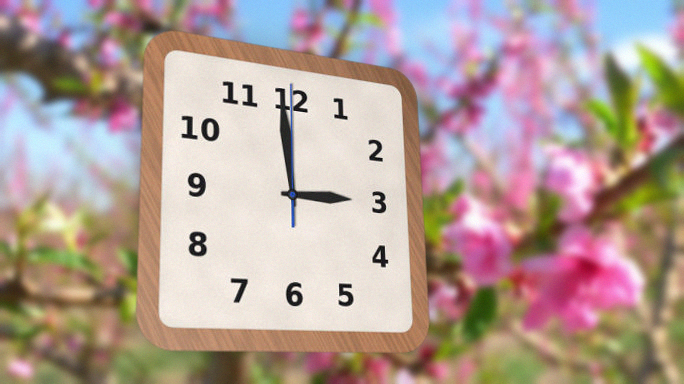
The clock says 2:59:00
